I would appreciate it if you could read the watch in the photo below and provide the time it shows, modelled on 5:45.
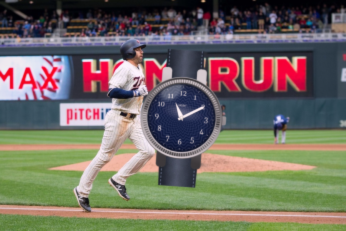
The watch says 11:10
